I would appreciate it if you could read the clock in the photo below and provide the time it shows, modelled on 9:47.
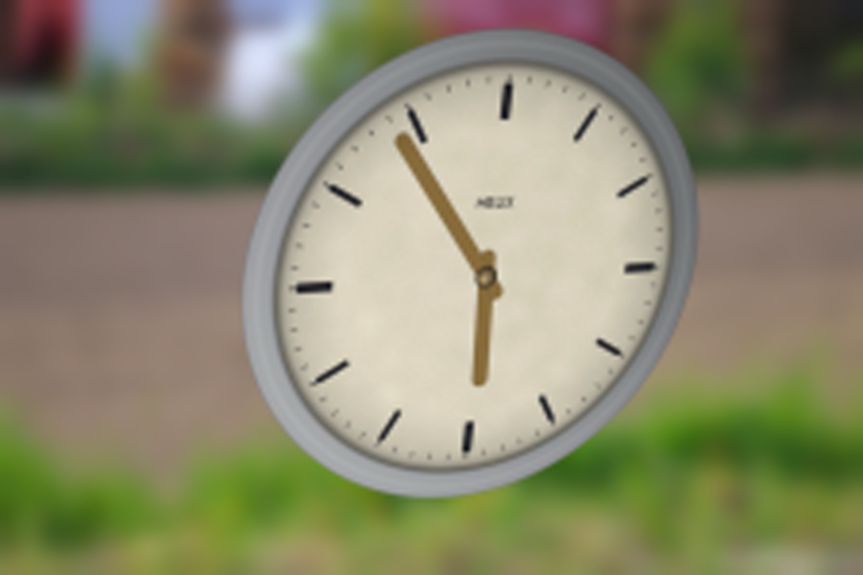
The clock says 5:54
